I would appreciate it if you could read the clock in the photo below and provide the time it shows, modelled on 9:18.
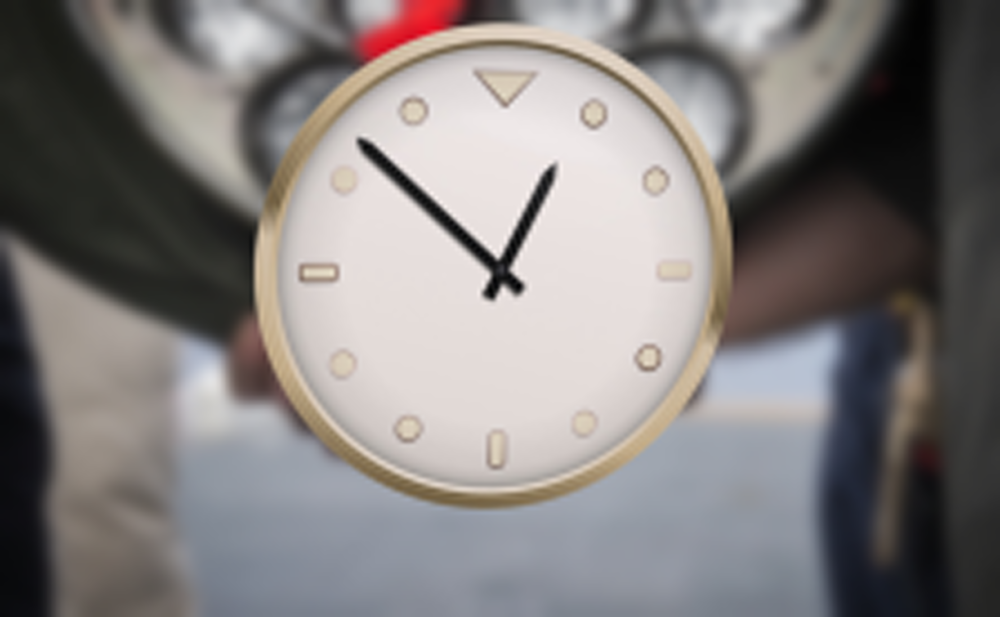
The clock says 12:52
